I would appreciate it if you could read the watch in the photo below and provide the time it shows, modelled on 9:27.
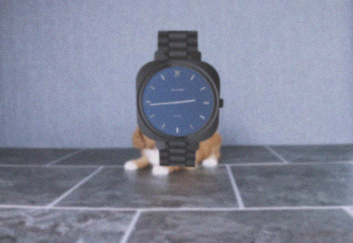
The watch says 2:44
